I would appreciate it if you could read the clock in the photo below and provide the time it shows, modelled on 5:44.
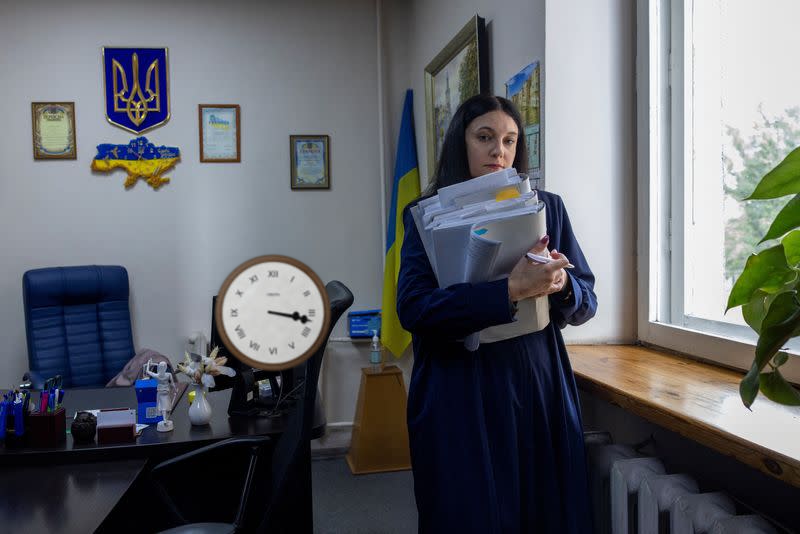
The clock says 3:17
